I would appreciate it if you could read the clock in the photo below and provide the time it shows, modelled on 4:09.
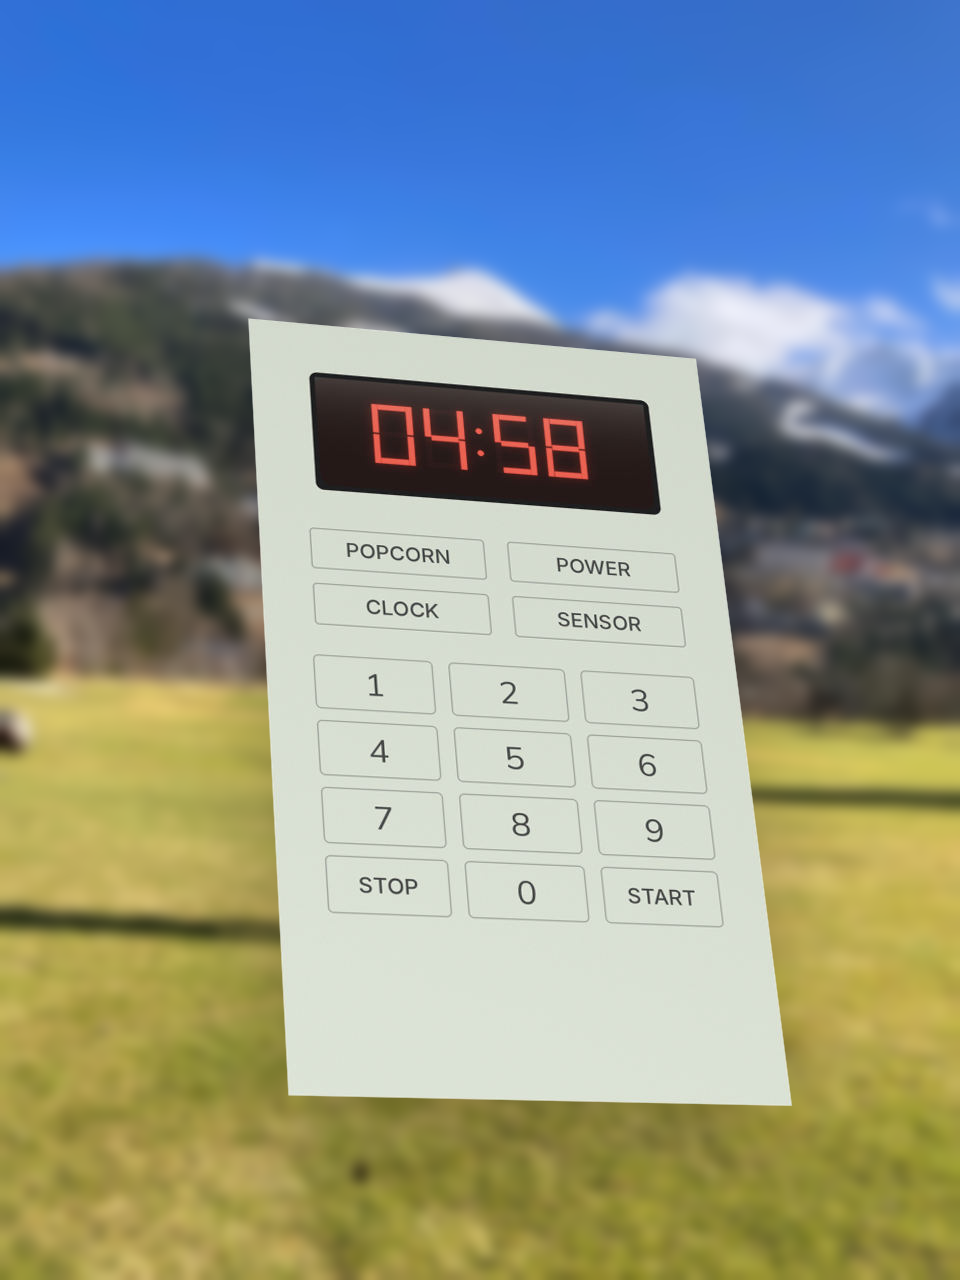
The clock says 4:58
